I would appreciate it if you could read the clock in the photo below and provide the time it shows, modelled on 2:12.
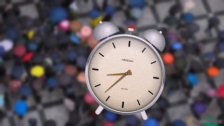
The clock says 8:37
